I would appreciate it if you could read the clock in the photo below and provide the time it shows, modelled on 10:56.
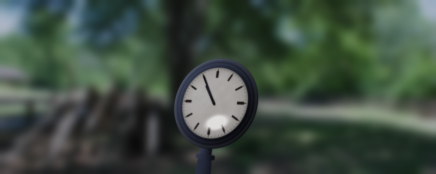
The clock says 10:55
